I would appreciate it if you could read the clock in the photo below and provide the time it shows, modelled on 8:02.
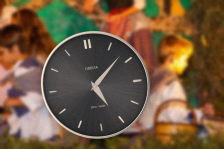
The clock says 5:08
